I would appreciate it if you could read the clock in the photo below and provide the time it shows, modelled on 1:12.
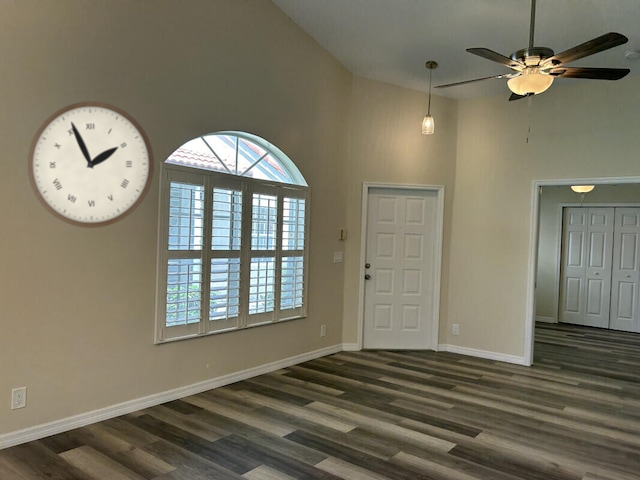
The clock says 1:56
